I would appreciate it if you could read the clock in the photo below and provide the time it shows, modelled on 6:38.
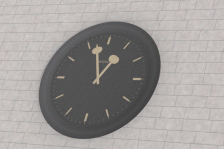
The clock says 12:57
